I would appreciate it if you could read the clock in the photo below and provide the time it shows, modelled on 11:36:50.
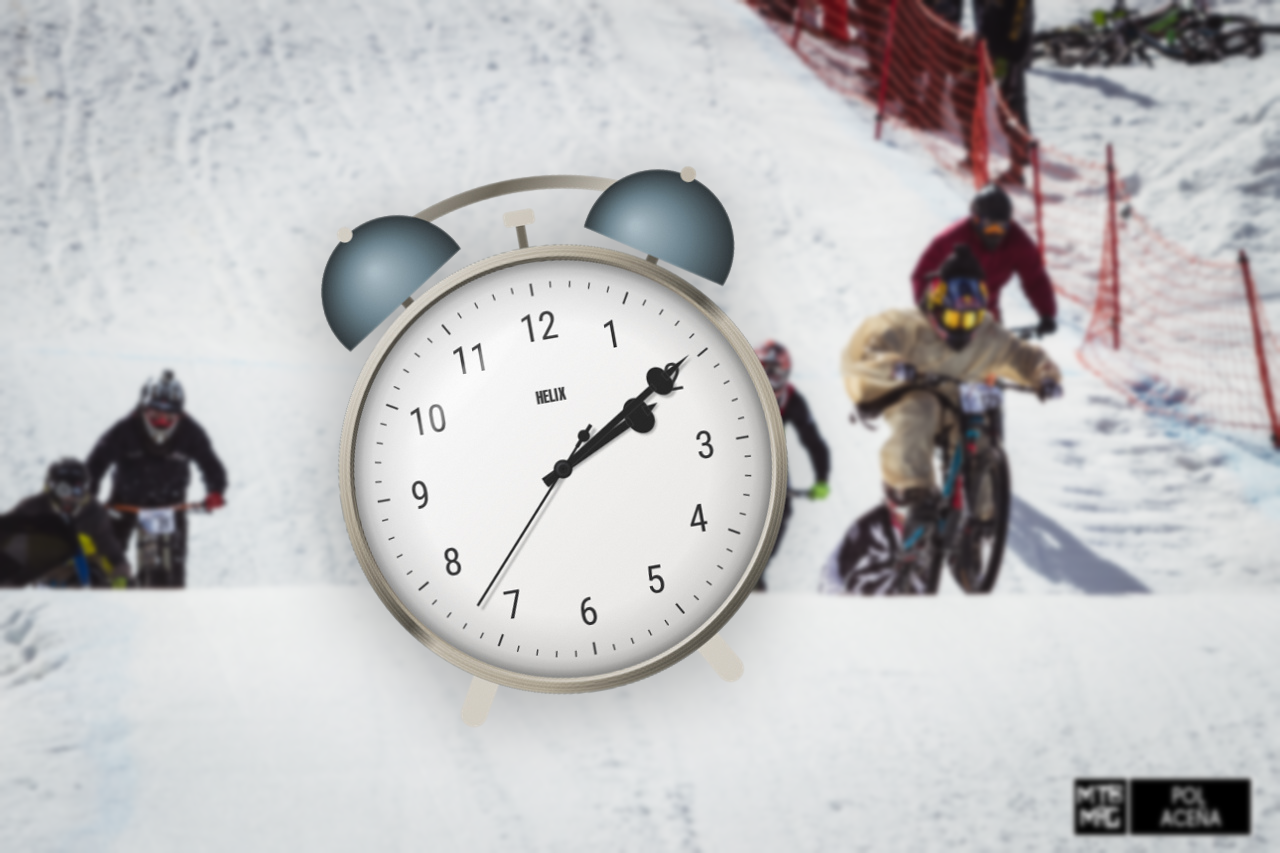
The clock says 2:09:37
